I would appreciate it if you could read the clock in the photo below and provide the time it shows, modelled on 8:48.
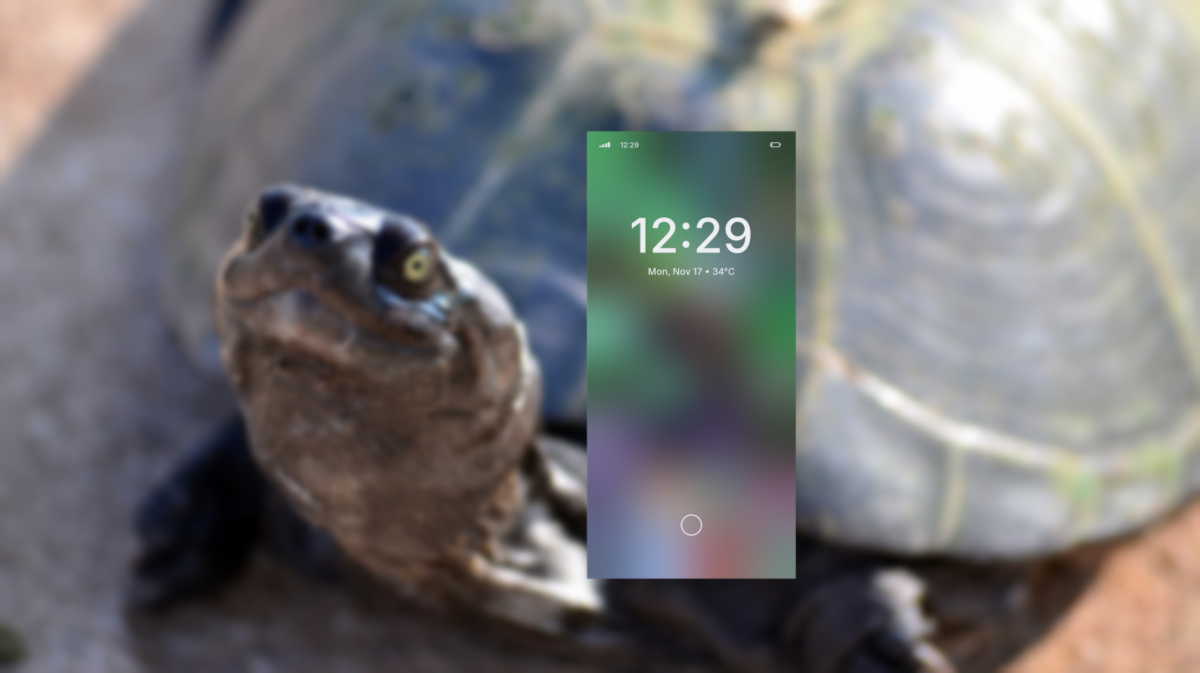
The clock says 12:29
